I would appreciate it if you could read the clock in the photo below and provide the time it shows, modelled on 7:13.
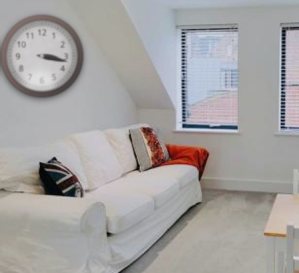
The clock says 3:17
